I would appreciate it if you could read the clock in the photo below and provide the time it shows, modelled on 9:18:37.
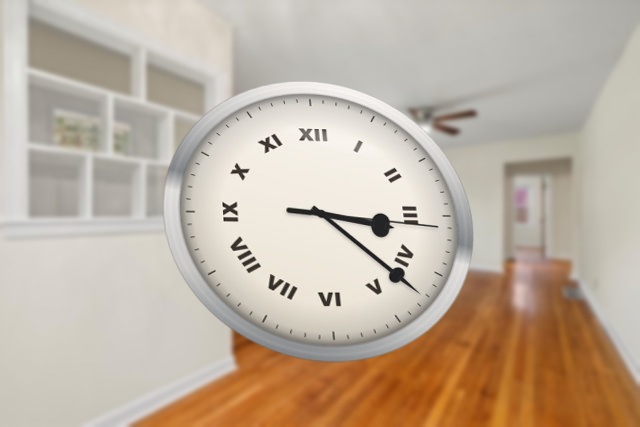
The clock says 3:22:16
